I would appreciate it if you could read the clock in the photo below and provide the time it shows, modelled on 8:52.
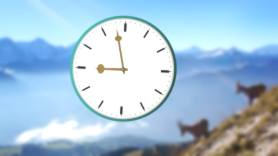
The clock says 8:58
